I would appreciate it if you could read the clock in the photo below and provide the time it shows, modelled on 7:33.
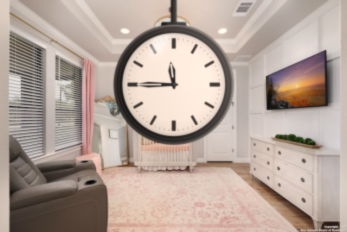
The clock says 11:45
